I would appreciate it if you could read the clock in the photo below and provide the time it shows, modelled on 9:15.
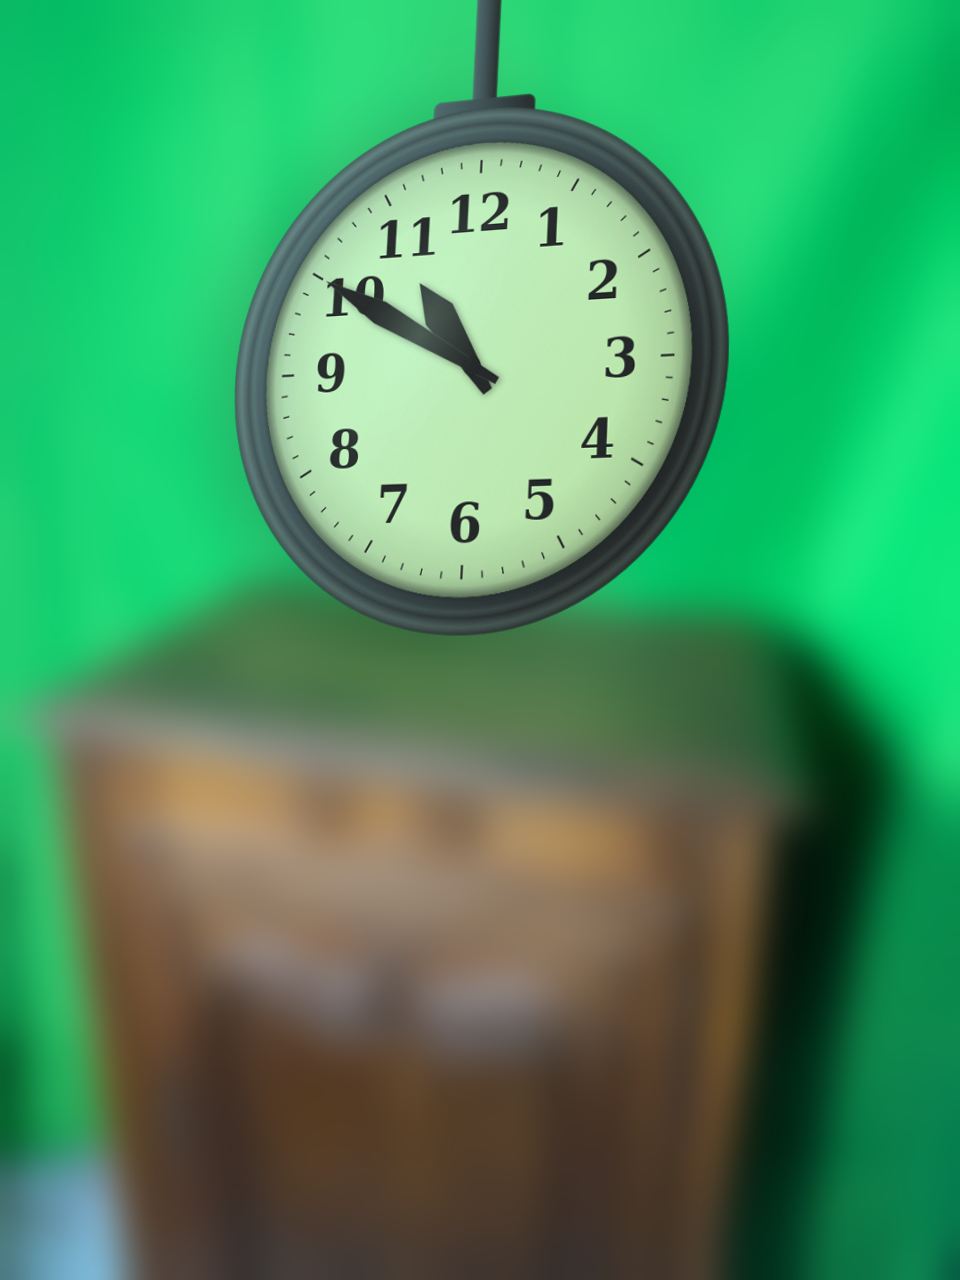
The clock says 10:50
